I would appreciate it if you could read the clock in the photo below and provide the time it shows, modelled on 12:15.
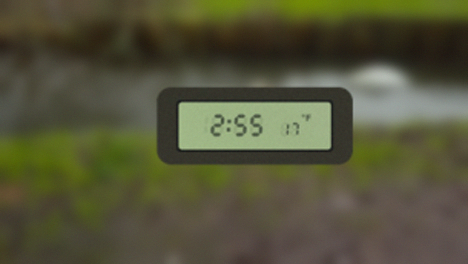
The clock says 2:55
